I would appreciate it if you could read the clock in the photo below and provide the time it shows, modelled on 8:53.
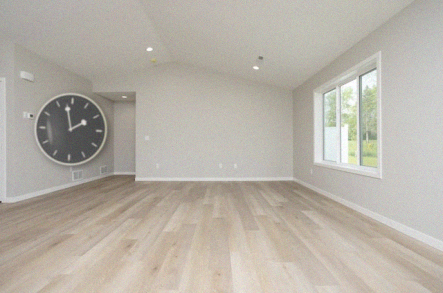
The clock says 1:58
